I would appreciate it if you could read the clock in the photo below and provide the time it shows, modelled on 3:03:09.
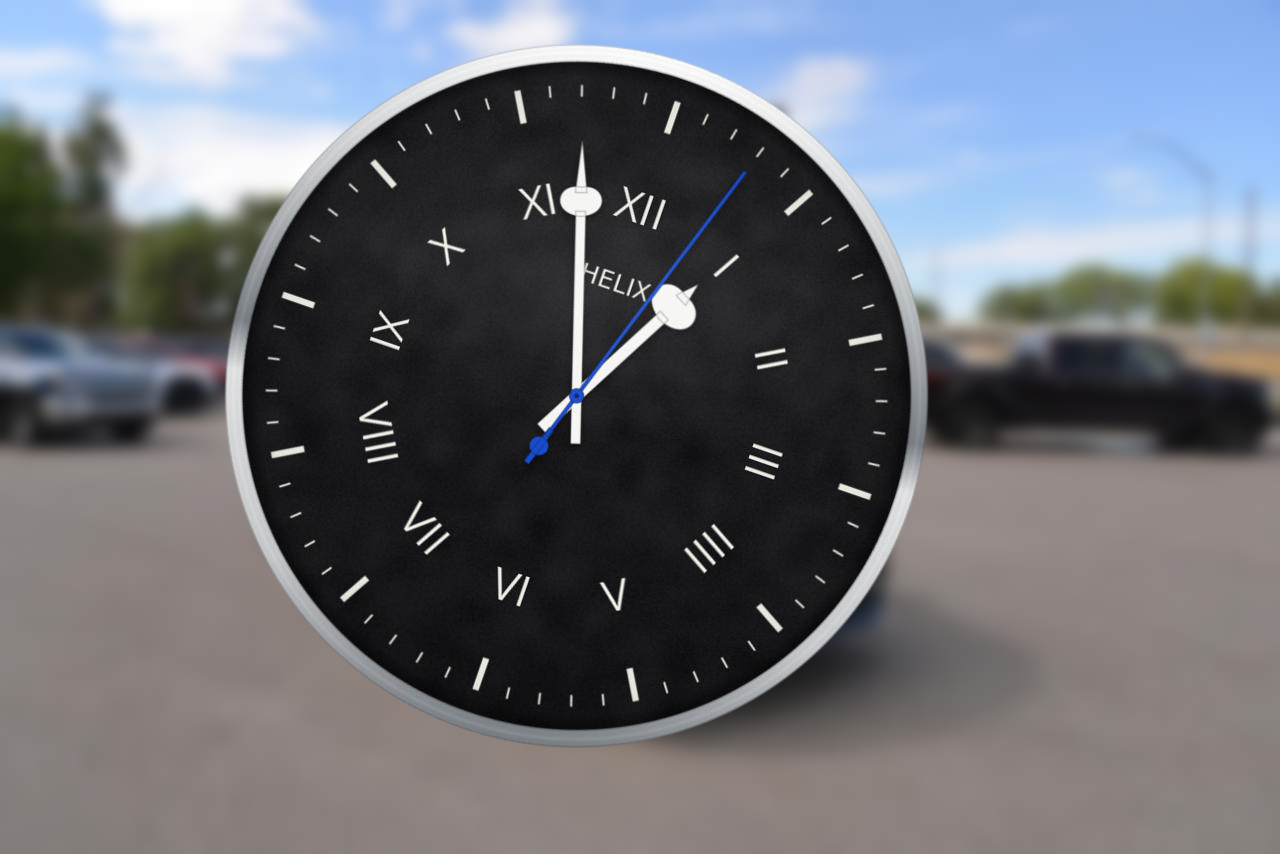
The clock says 12:57:03
